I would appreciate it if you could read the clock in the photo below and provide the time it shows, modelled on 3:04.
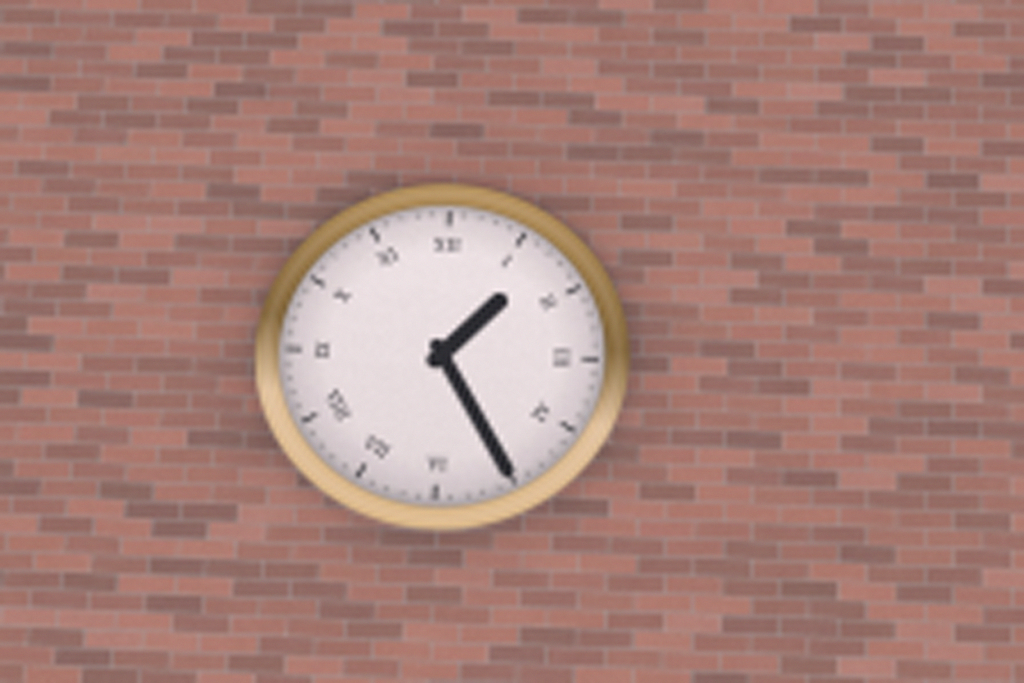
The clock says 1:25
